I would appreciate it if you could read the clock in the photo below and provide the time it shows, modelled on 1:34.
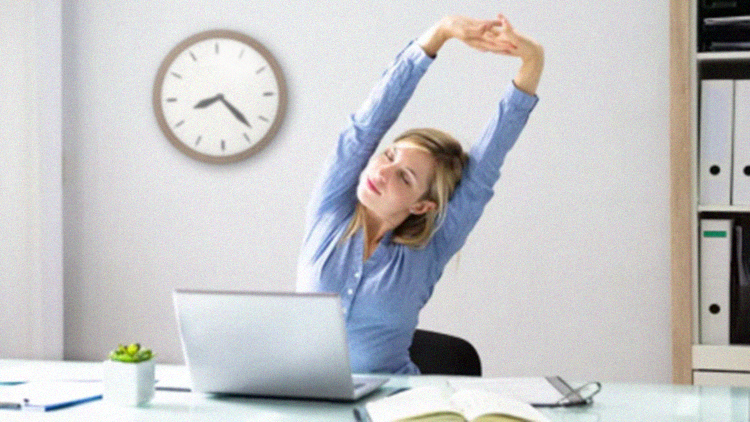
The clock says 8:23
